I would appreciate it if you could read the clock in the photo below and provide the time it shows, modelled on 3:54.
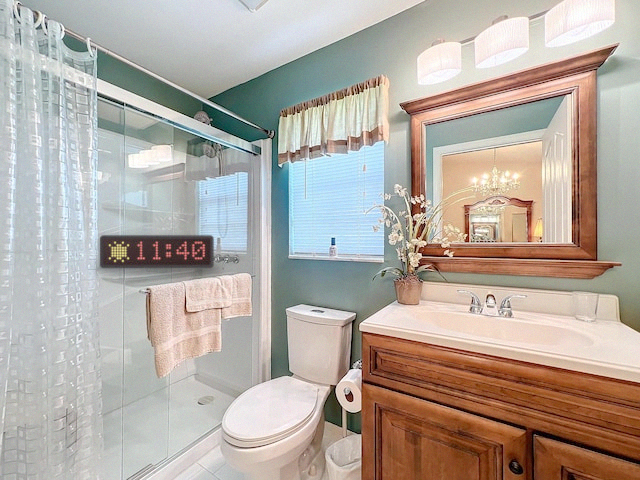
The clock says 11:40
